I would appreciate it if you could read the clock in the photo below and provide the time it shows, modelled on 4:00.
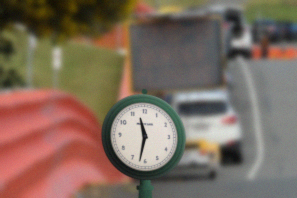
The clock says 11:32
